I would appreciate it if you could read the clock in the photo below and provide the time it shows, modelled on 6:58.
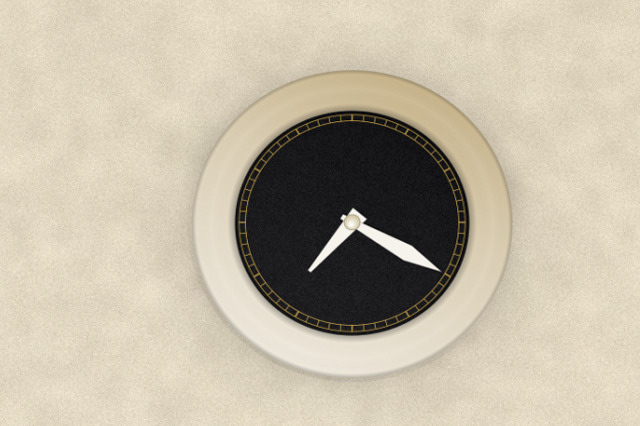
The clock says 7:20
